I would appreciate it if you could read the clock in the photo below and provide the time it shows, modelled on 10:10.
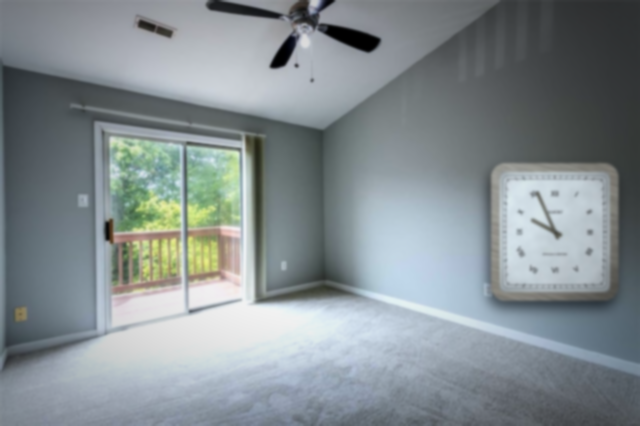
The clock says 9:56
